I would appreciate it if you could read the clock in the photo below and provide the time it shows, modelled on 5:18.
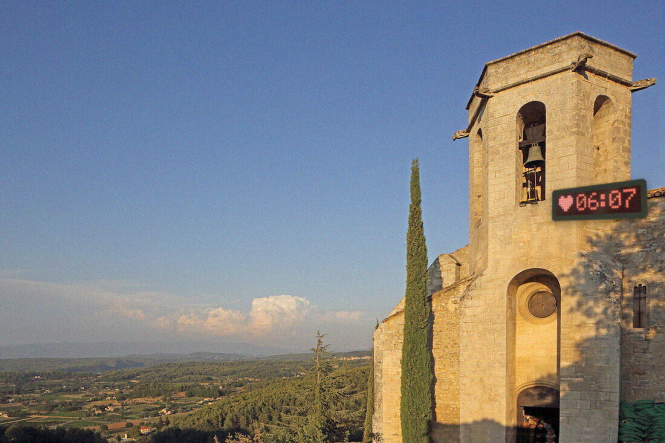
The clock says 6:07
